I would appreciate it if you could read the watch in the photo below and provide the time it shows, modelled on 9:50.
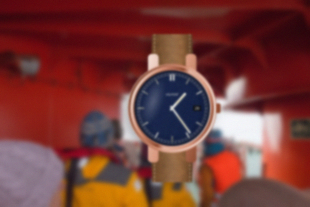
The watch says 1:24
